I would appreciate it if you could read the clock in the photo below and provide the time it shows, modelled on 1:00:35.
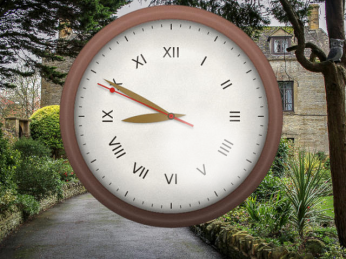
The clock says 8:49:49
